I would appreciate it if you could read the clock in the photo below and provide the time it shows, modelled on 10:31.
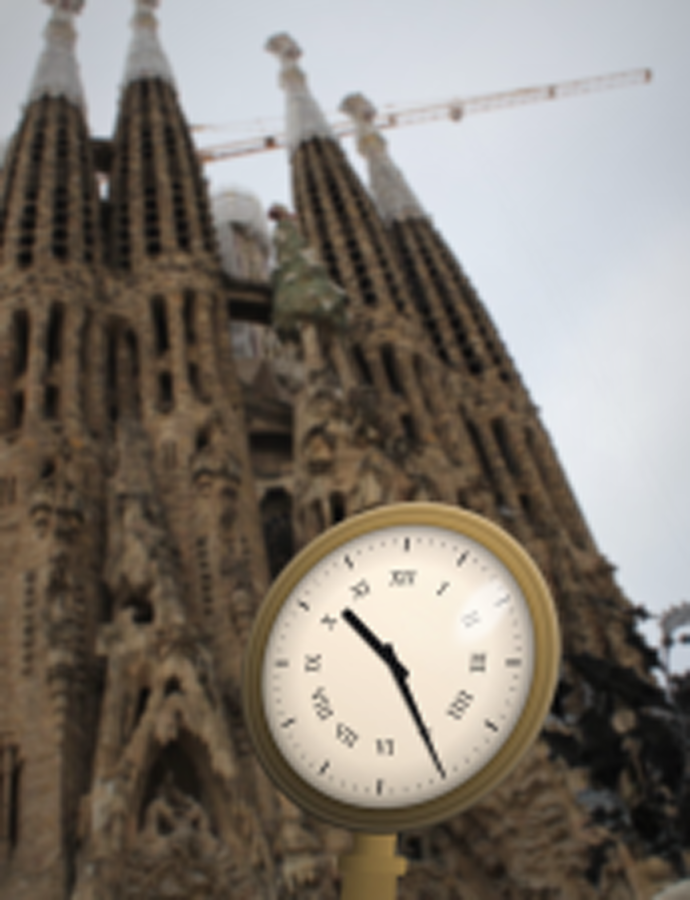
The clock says 10:25
